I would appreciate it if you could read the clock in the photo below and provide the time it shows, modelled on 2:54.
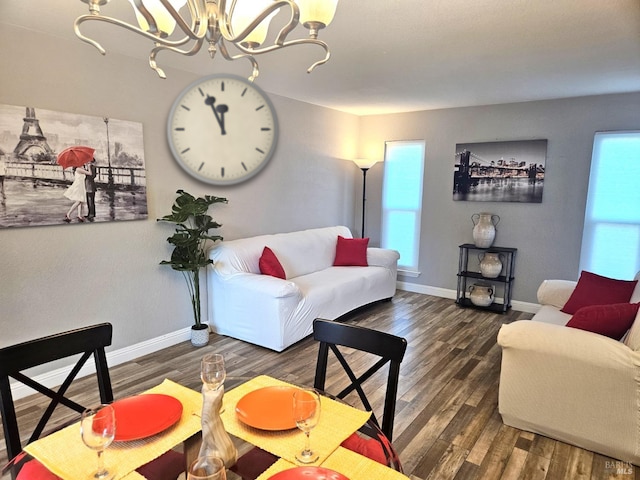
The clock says 11:56
